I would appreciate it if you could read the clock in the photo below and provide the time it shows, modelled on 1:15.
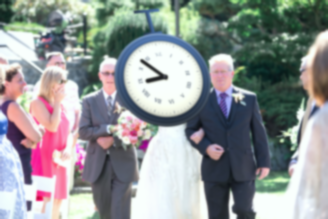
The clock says 8:53
